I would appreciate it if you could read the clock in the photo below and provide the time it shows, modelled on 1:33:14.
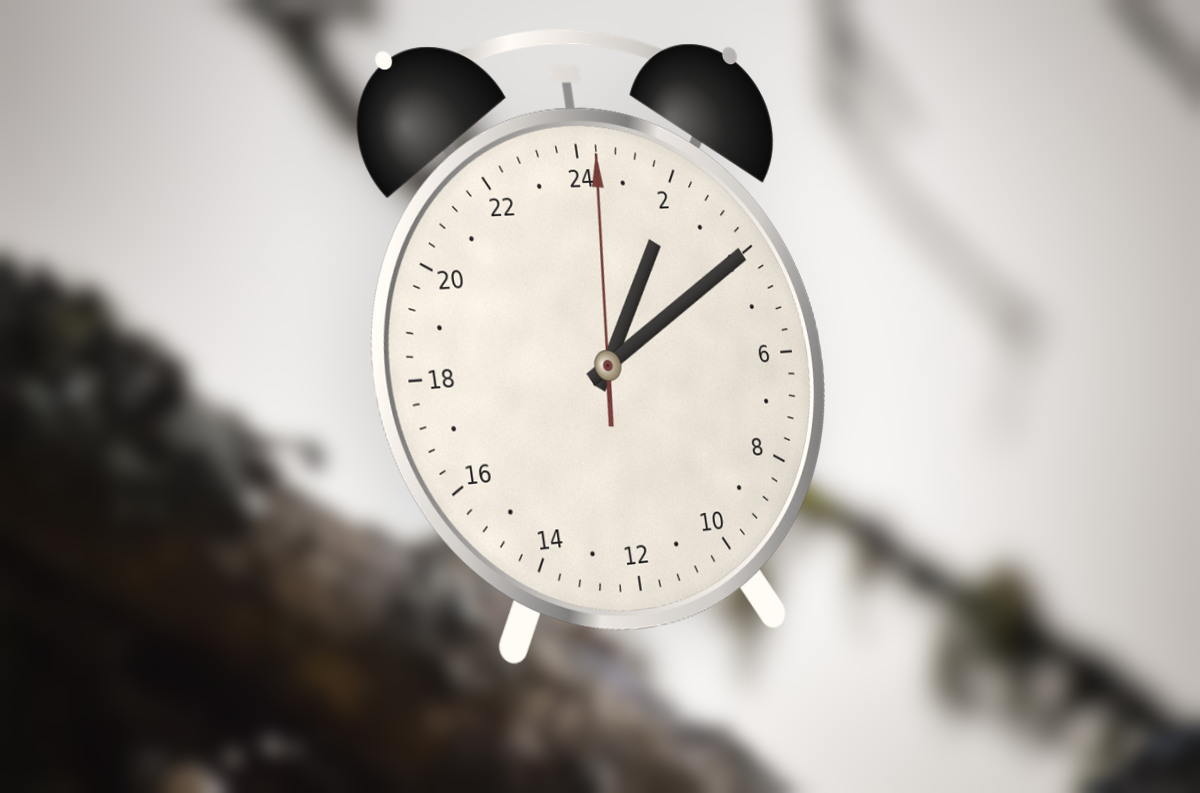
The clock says 2:10:01
